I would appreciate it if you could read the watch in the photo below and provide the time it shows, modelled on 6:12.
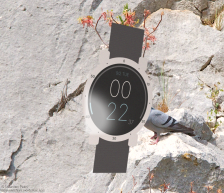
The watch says 0:22
